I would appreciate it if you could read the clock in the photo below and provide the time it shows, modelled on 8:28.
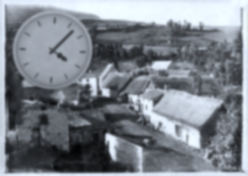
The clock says 4:07
